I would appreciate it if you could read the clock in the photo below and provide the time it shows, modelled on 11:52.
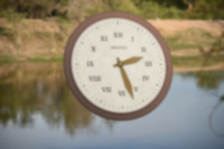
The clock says 2:27
